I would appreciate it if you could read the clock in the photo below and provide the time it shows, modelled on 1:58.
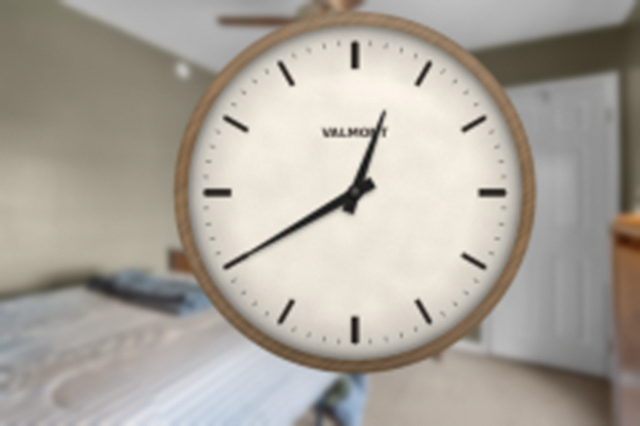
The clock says 12:40
